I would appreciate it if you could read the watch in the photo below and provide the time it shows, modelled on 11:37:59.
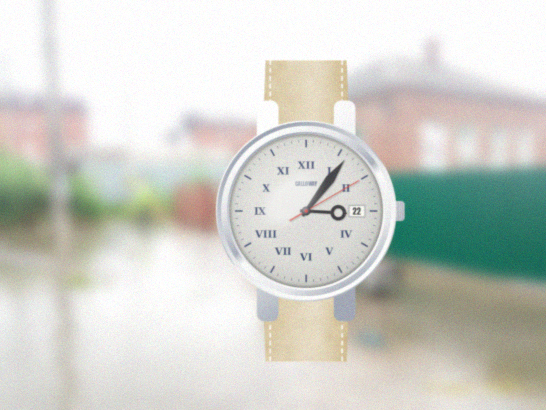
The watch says 3:06:10
